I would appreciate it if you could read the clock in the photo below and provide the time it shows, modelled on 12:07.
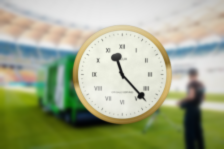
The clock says 11:23
